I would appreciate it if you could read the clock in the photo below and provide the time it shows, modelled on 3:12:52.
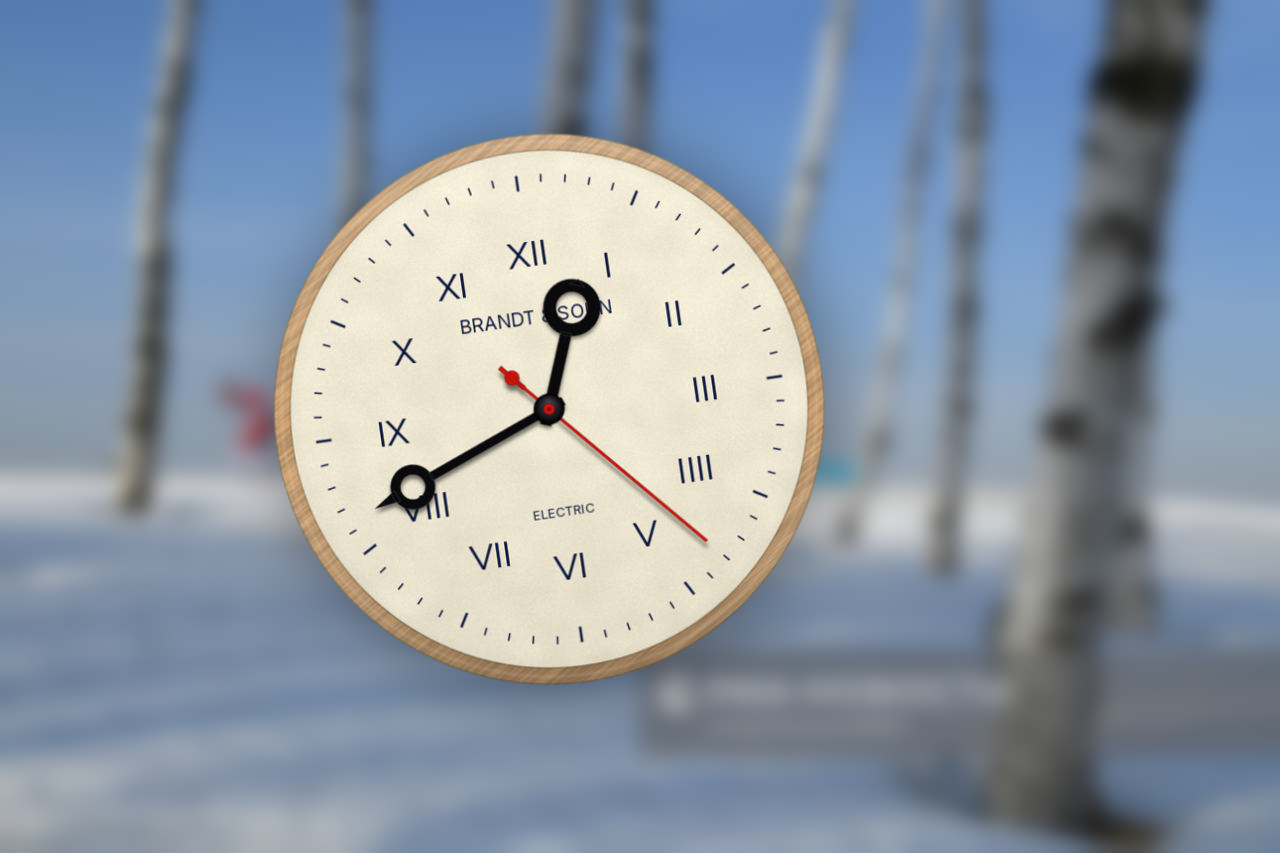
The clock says 12:41:23
